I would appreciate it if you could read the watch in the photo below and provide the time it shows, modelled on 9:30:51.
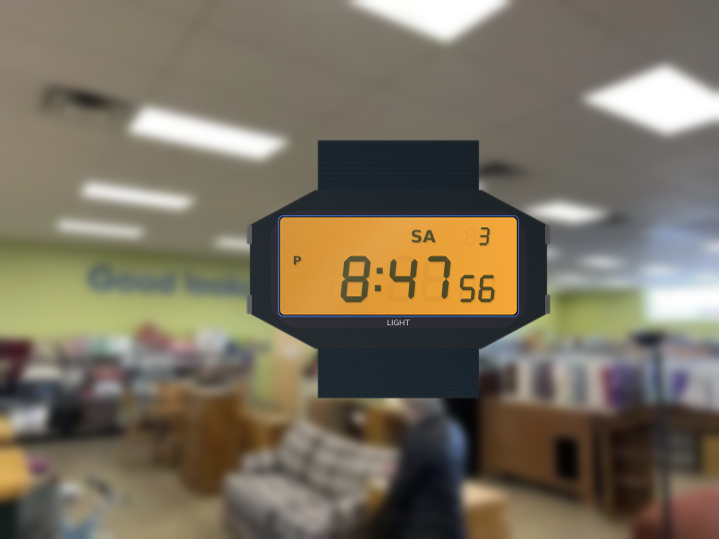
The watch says 8:47:56
